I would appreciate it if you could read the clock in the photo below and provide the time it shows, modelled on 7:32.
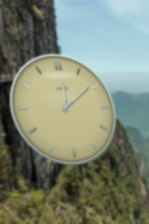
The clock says 12:09
